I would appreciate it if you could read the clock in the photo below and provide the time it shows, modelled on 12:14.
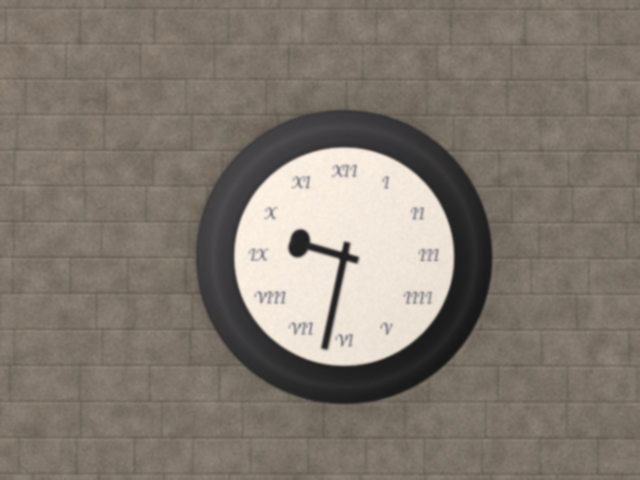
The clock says 9:32
